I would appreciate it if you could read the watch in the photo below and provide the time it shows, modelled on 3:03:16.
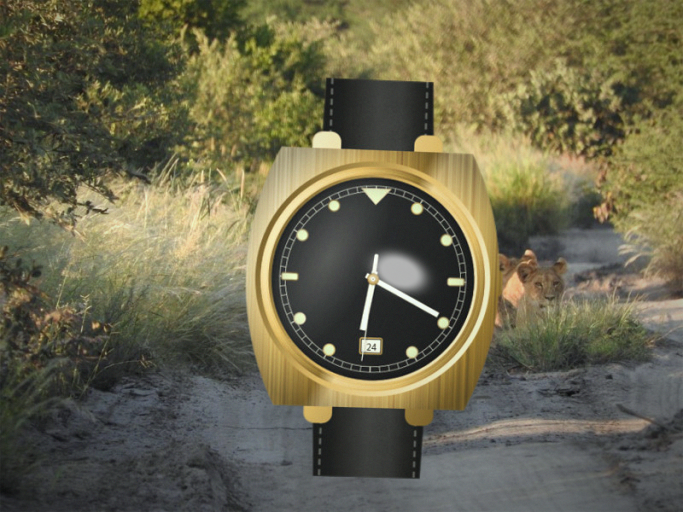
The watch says 6:19:31
